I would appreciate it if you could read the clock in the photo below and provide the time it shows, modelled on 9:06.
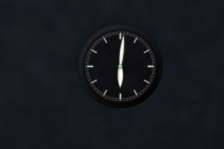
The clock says 6:01
